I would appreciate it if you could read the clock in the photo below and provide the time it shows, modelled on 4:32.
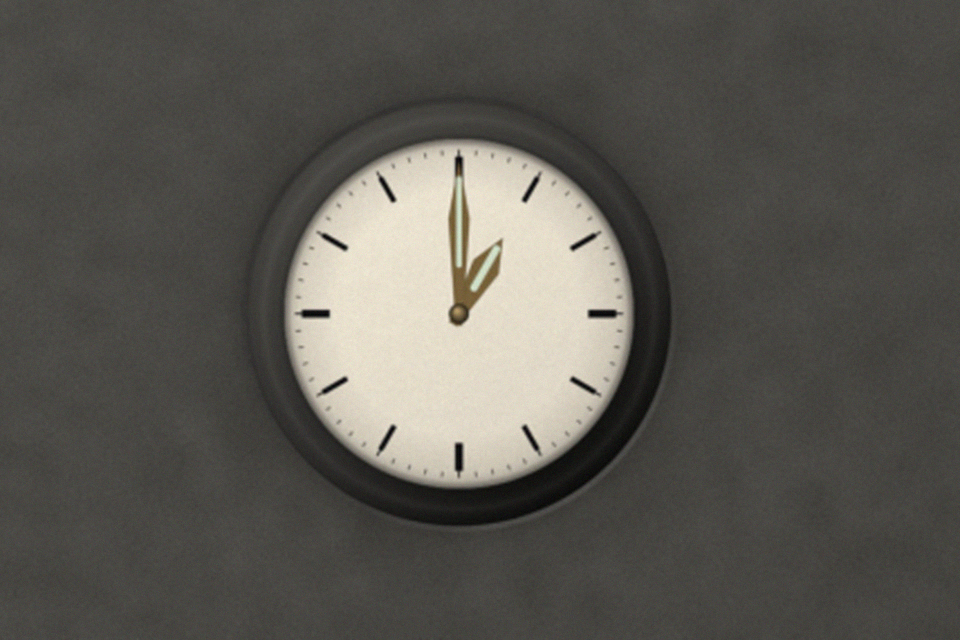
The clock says 1:00
